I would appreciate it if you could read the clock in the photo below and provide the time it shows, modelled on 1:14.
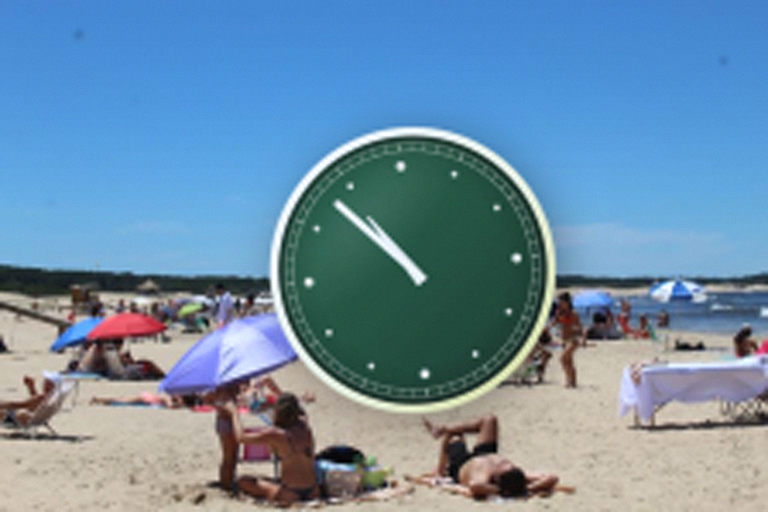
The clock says 10:53
